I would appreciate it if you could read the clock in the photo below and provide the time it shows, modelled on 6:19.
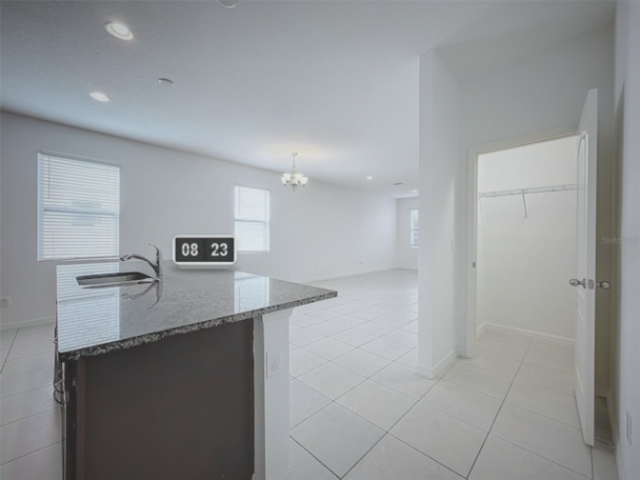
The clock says 8:23
